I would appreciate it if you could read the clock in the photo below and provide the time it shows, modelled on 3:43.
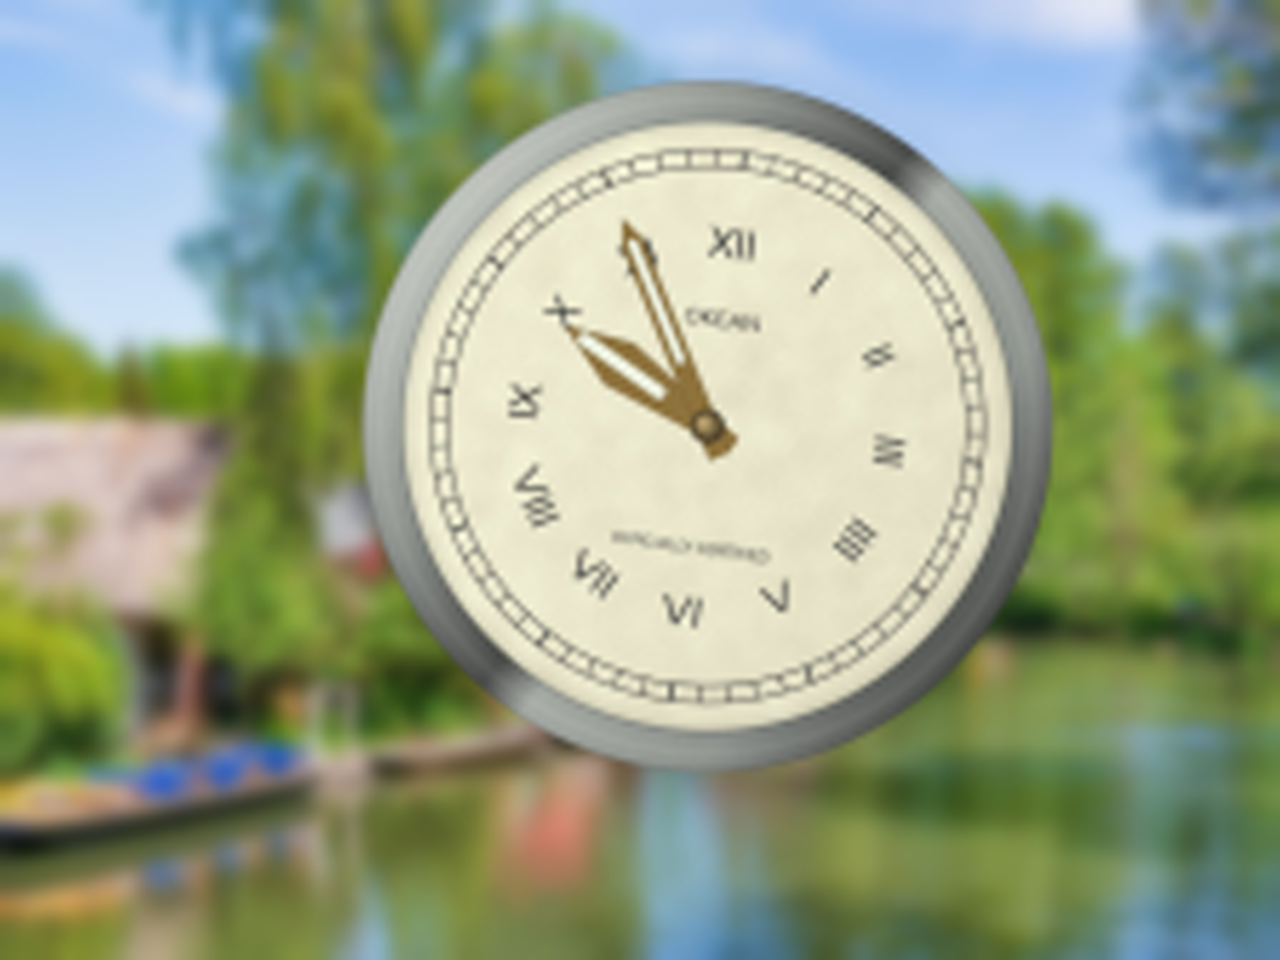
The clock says 9:55
